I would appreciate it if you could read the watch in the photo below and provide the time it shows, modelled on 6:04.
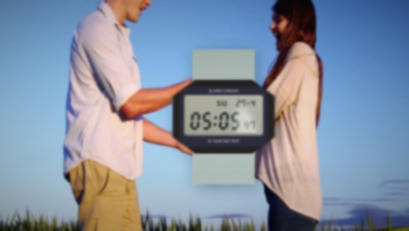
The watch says 5:05
